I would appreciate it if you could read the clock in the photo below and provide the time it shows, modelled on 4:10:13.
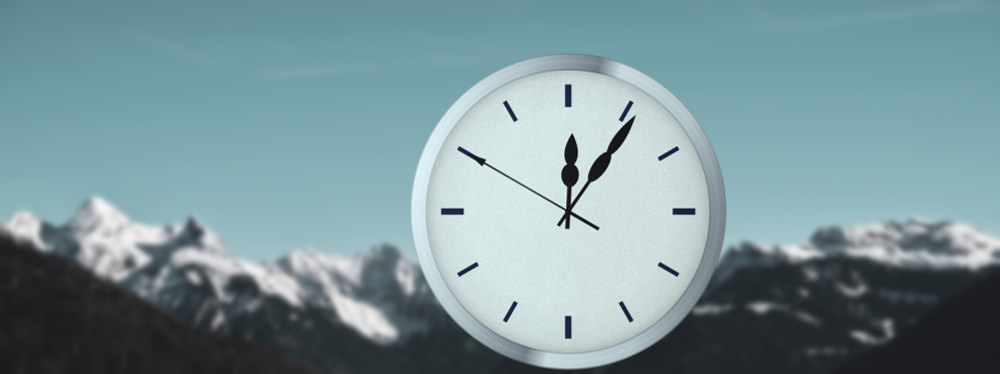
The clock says 12:05:50
